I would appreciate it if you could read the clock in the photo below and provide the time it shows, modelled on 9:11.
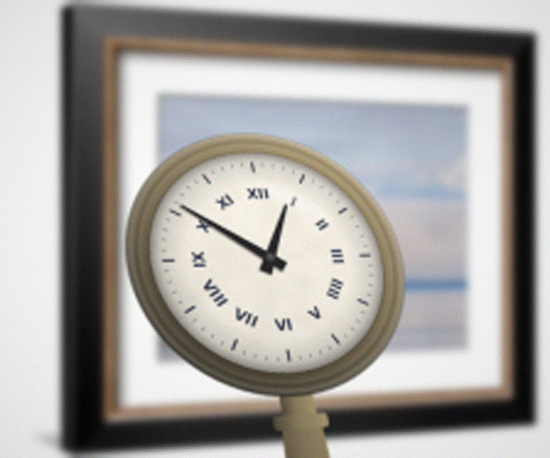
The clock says 12:51
